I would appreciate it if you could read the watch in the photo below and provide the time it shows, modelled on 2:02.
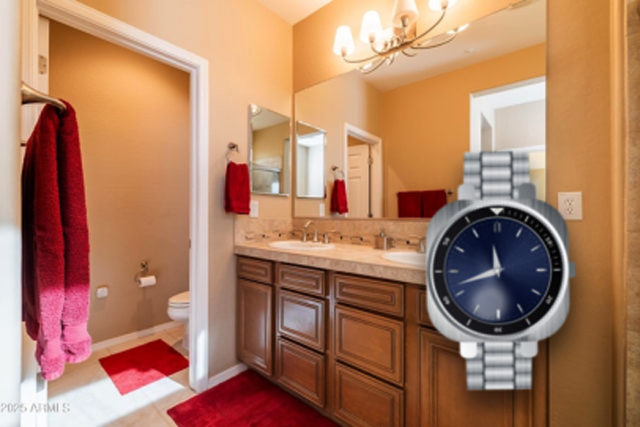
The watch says 11:42
